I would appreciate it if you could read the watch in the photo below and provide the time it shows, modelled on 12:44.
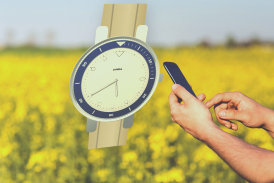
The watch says 5:40
